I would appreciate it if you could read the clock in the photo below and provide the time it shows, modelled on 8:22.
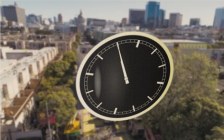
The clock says 10:55
